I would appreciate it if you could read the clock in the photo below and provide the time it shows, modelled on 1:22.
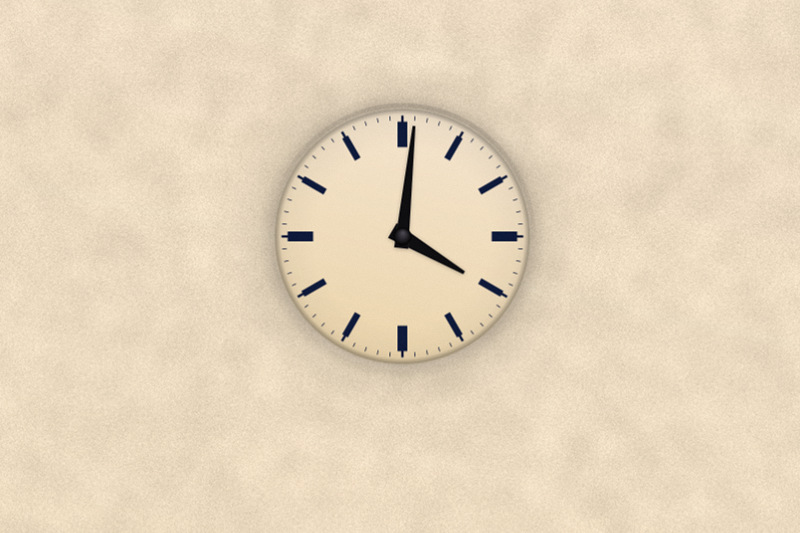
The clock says 4:01
